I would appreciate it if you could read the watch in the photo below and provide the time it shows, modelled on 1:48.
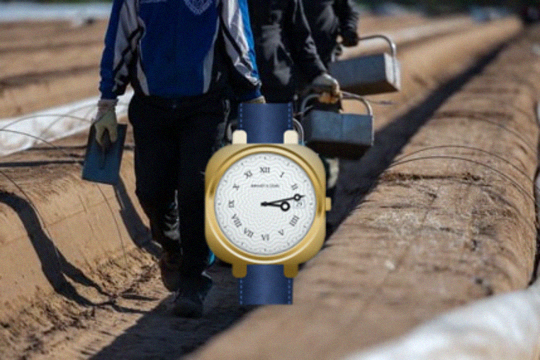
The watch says 3:13
